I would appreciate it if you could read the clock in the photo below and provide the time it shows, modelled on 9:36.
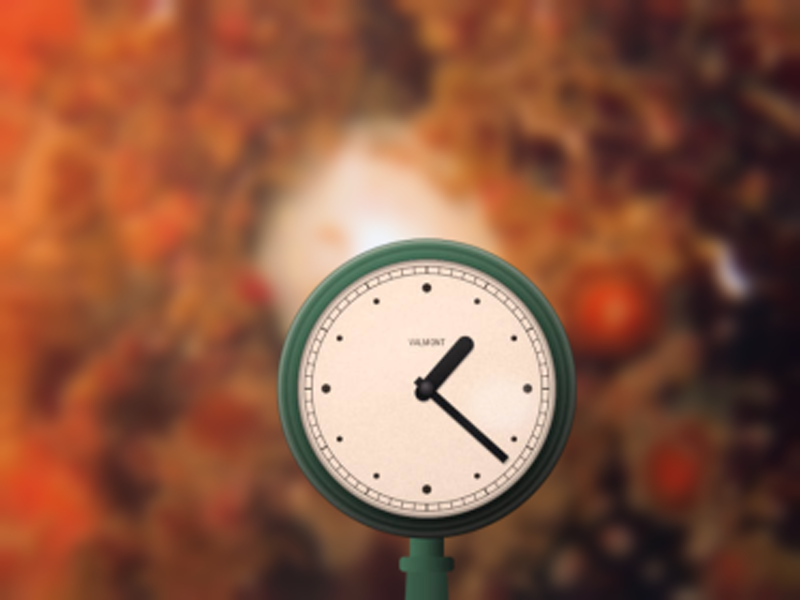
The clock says 1:22
